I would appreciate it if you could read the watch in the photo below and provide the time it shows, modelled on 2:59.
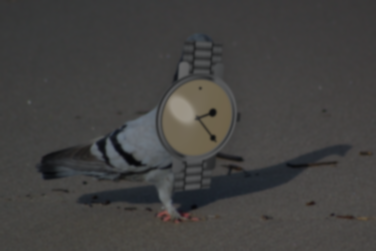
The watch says 2:23
